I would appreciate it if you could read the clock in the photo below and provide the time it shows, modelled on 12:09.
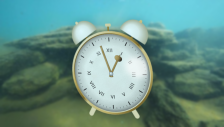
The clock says 12:57
